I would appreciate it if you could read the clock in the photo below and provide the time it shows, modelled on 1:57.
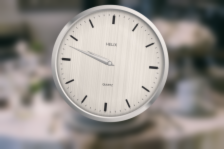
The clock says 9:48
